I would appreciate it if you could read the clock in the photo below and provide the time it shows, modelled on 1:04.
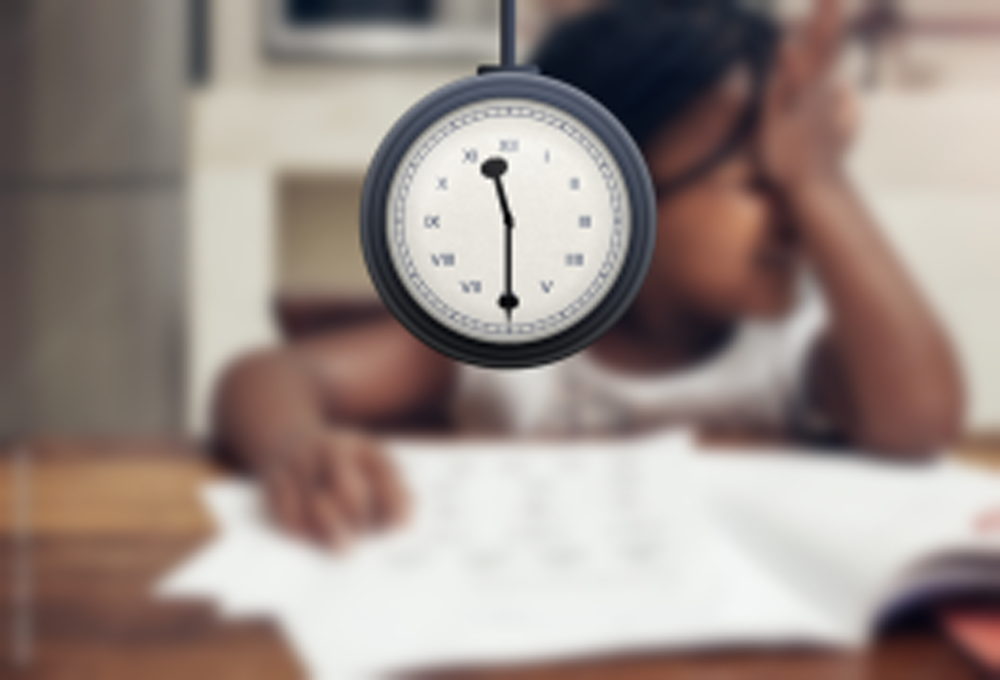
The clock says 11:30
